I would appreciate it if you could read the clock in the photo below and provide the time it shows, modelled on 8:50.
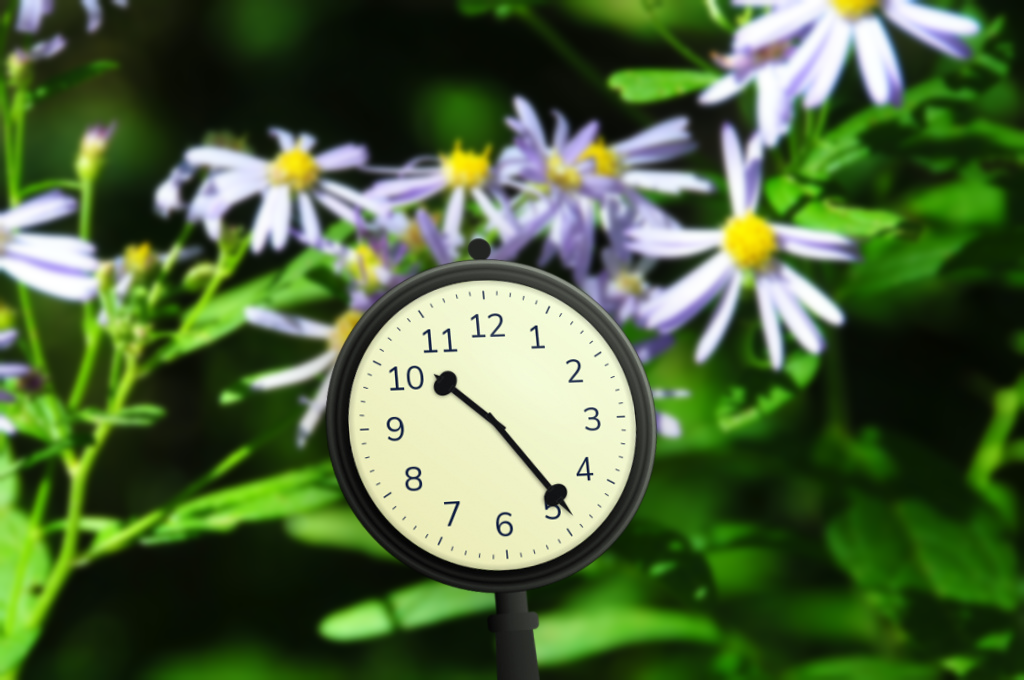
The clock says 10:24
